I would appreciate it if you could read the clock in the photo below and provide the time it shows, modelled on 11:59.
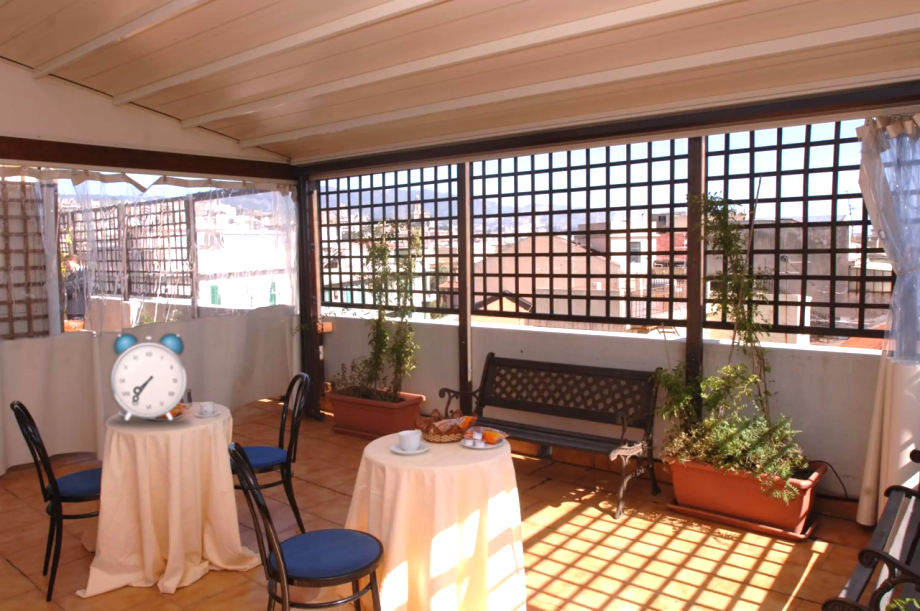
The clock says 7:36
